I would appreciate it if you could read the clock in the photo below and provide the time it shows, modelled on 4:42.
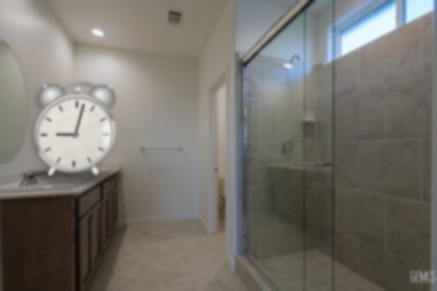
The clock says 9:02
